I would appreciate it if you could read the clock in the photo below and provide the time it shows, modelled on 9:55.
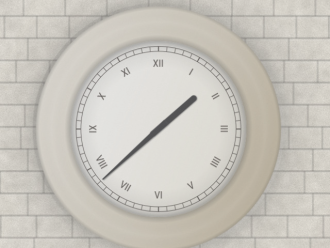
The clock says 1:38
